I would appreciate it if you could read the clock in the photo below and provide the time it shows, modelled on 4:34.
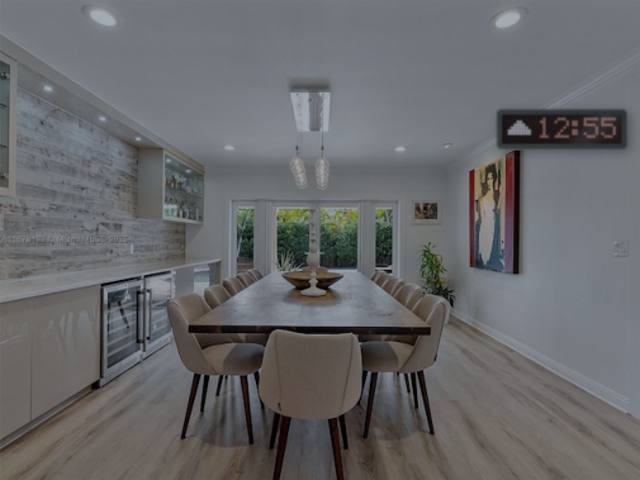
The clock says 12:55
